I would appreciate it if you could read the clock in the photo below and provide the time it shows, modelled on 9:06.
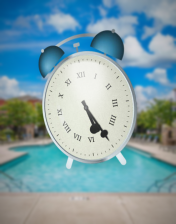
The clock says 5:25
